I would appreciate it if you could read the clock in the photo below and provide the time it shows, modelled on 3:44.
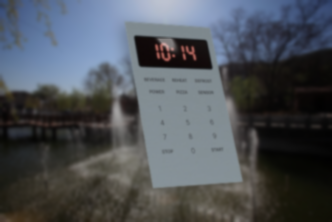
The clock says 10:14
